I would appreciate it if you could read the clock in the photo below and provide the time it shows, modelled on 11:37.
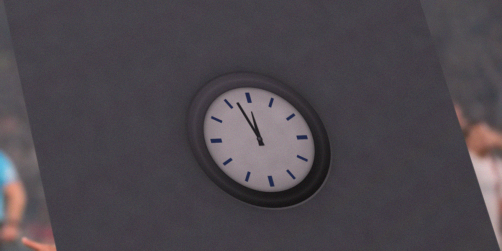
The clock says 11:57
